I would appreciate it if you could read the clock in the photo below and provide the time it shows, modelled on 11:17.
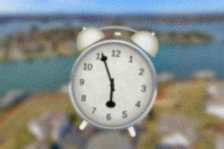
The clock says 5:56
